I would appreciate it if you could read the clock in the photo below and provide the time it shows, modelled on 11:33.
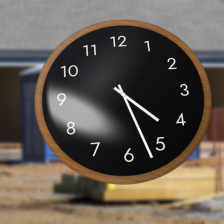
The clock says 4:27
